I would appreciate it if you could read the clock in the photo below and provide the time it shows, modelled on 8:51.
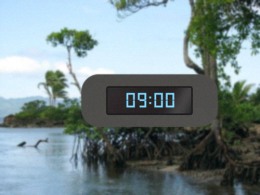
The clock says 9:00
